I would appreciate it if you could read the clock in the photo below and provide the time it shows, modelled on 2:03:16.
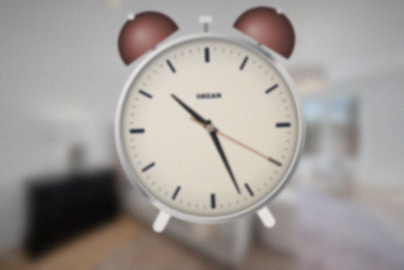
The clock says 10:26:20
